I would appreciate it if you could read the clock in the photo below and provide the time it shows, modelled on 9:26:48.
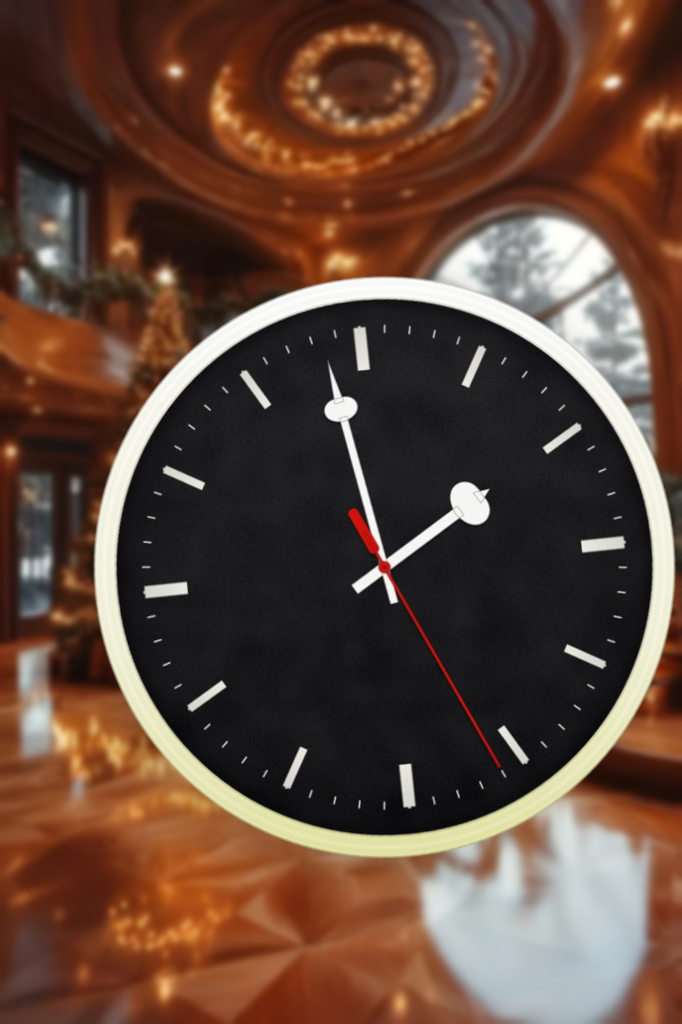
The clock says 1:58:26
